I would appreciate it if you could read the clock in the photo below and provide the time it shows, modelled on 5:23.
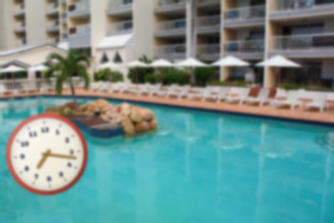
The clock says 7:17
